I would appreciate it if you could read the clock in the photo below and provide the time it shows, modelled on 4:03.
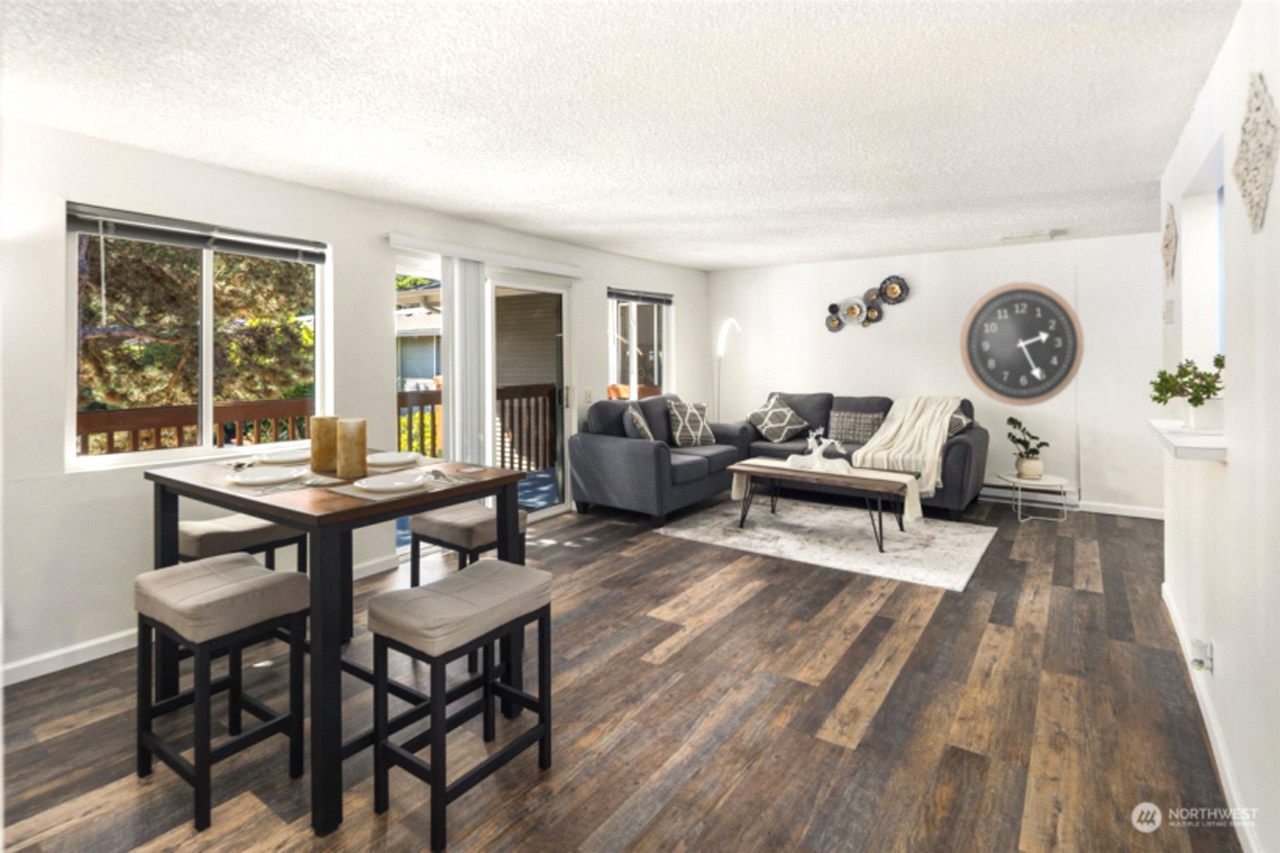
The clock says 2:26
